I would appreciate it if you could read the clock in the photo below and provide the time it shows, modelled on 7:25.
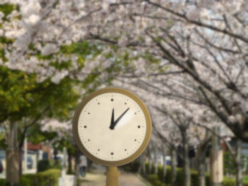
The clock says 12:07
